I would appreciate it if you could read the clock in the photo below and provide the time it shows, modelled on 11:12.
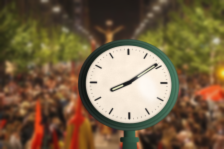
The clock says 8:09
